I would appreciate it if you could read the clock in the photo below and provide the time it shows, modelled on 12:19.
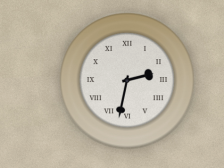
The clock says 2:32
